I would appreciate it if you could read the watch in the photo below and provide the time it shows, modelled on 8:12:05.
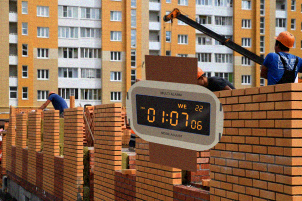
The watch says 1:07:06
